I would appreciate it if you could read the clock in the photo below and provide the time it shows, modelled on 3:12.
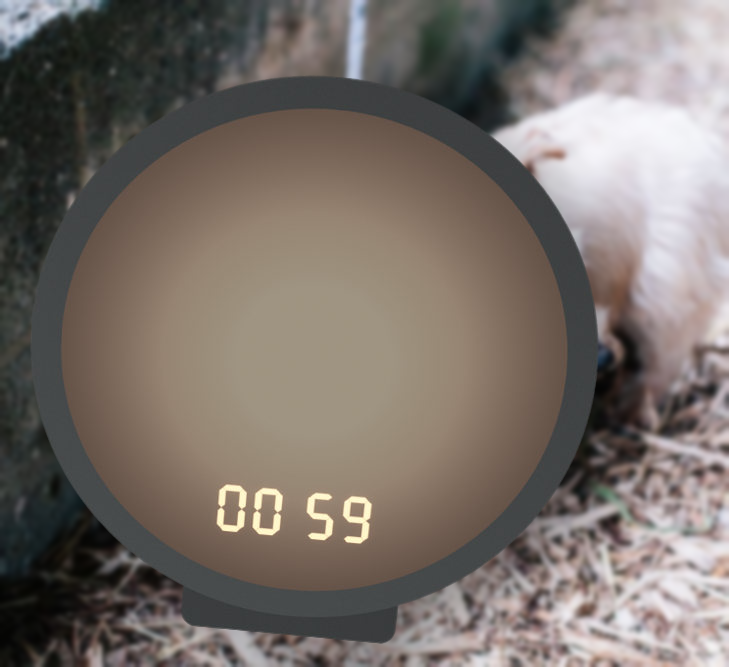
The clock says 0:59
